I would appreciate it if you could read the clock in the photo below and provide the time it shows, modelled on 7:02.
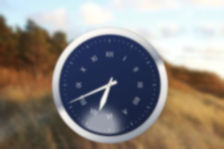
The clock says 6:41
